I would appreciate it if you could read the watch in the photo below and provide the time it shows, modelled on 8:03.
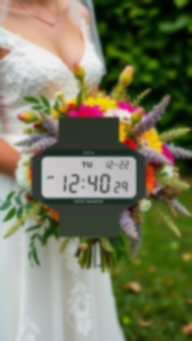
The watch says 12:40
